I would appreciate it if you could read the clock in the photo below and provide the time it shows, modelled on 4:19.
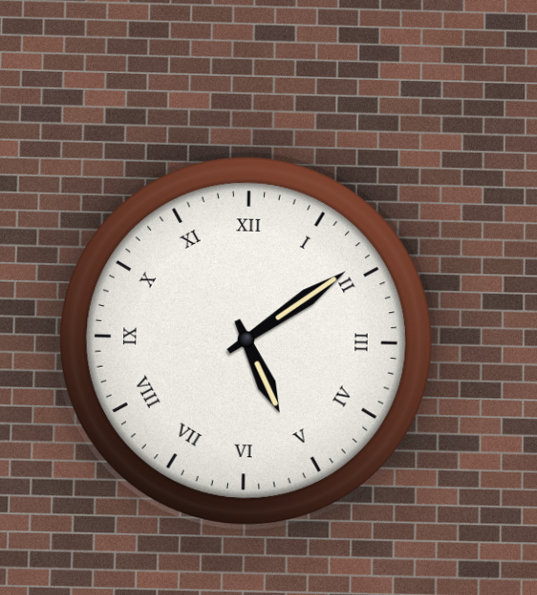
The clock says 5:09
